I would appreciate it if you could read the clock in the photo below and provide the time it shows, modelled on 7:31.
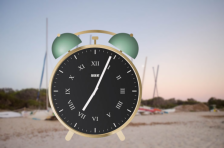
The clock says 7:04
